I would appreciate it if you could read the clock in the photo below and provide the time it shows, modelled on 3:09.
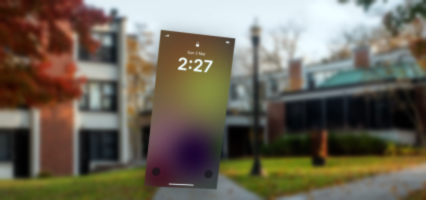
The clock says 2:27
